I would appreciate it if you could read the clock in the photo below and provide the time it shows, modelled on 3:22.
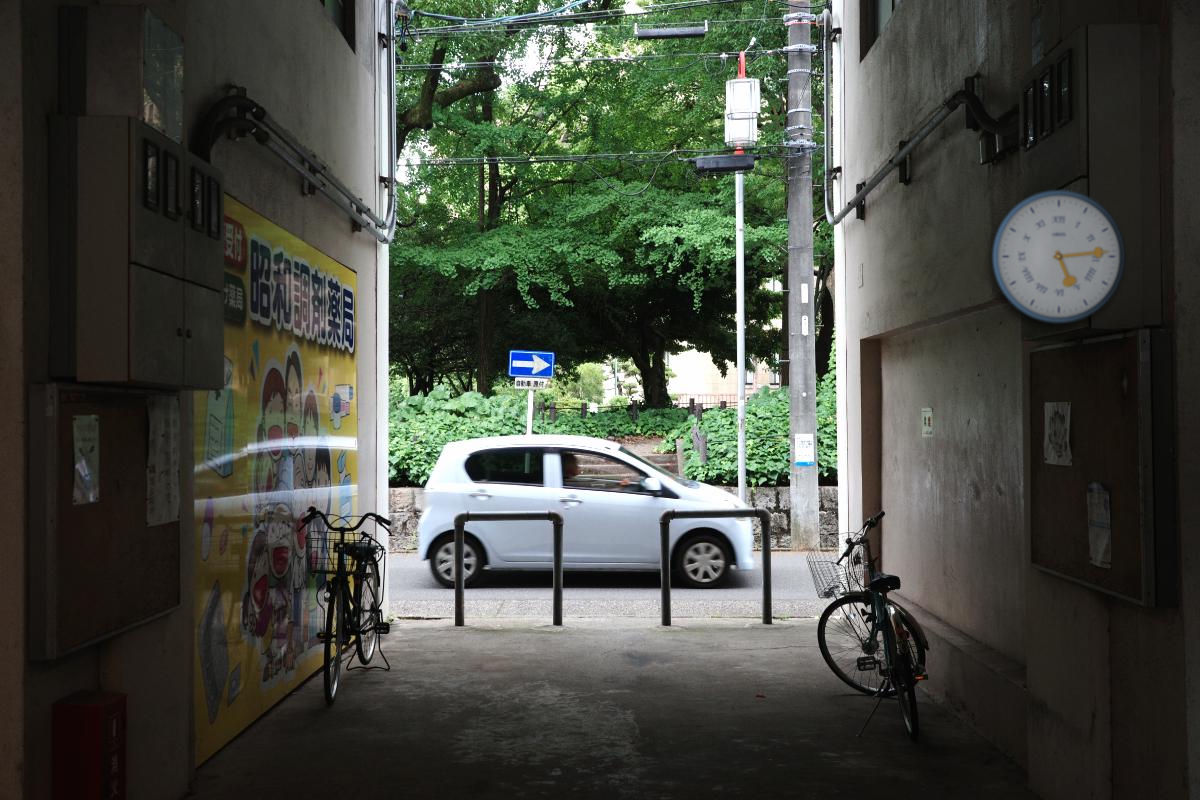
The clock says 5:14
